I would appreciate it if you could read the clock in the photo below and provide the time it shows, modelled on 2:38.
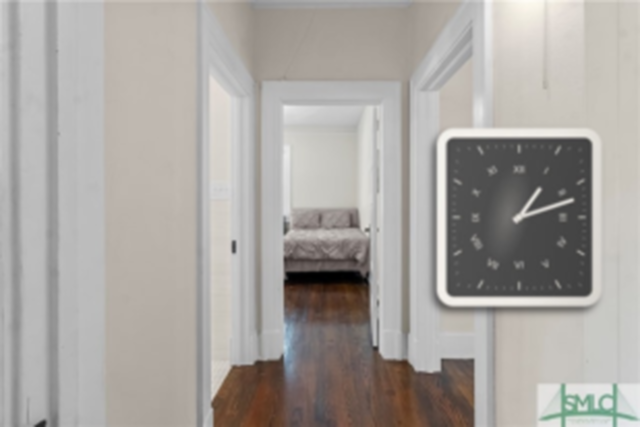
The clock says 1:12
